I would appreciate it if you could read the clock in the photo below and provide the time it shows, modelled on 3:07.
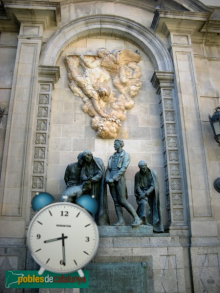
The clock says 8:29
